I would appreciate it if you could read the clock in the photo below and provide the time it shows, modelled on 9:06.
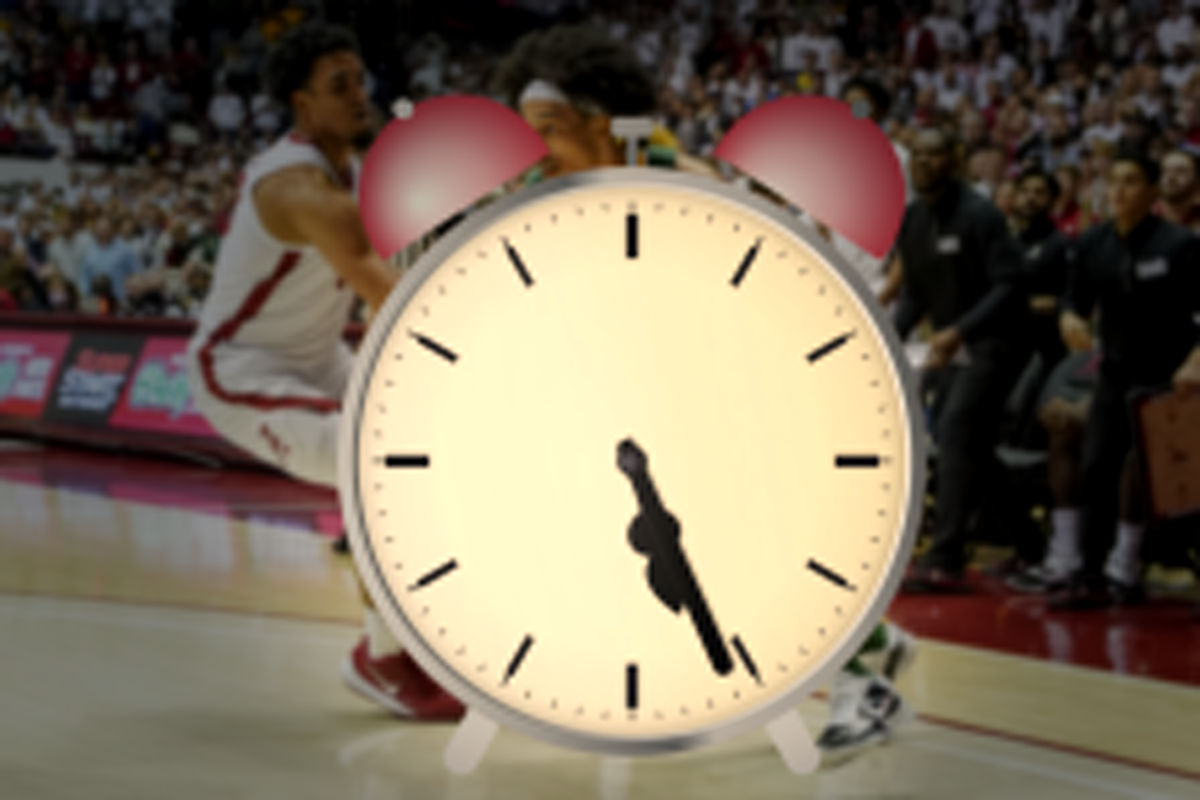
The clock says 5:26
